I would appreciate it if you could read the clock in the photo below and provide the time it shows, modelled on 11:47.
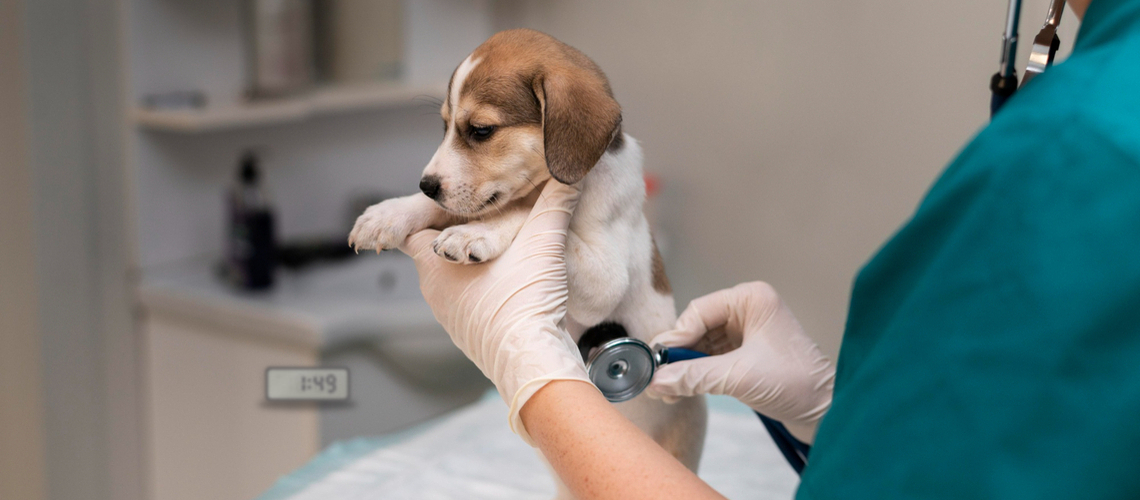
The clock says 1:49
